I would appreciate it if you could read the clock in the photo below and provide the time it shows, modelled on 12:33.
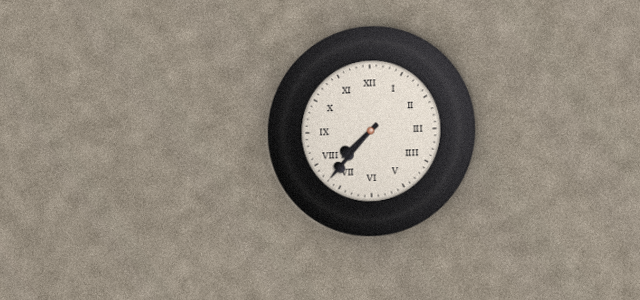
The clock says 7:37
